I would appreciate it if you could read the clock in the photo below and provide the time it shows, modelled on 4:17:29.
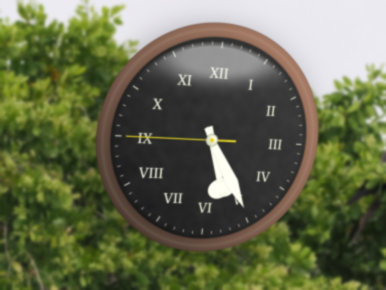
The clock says 5:24:45
